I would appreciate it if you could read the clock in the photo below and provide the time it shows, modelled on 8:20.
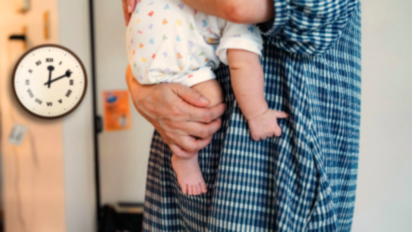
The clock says 12:11
